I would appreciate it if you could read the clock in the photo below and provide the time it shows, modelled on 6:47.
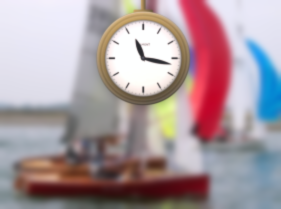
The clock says 11:17
